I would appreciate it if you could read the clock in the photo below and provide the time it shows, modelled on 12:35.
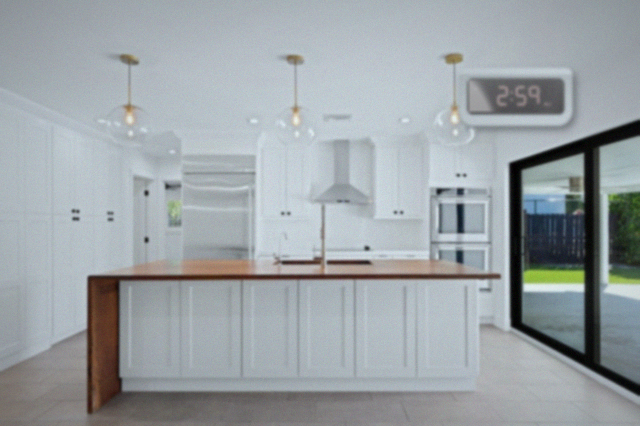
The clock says 2:59
